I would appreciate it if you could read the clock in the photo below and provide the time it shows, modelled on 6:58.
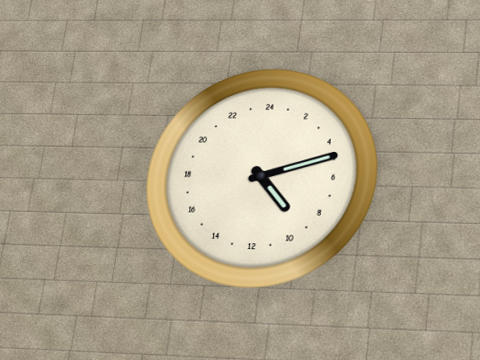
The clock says 9:12
